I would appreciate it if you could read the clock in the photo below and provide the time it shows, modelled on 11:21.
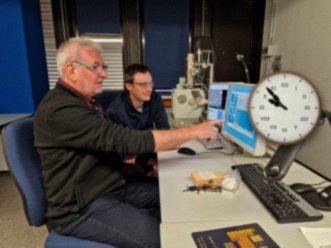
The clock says 9:53
